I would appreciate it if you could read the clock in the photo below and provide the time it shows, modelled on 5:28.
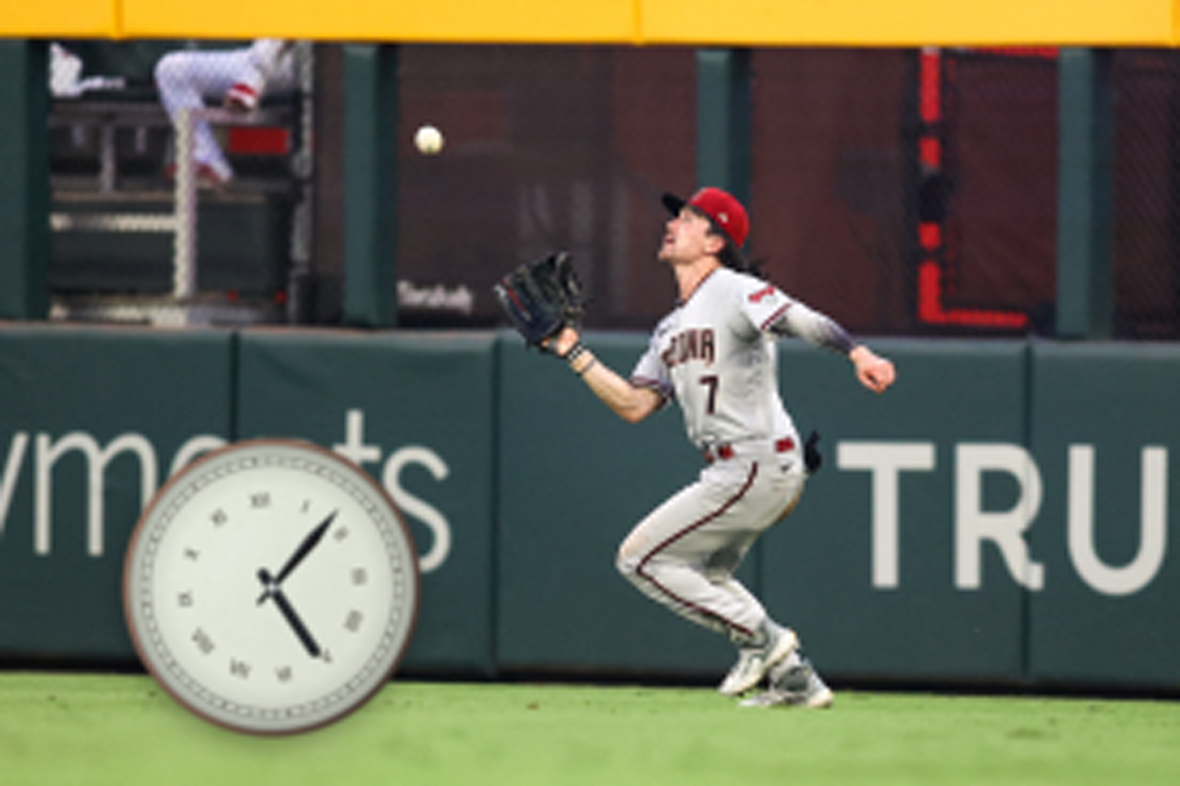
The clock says 5:08
